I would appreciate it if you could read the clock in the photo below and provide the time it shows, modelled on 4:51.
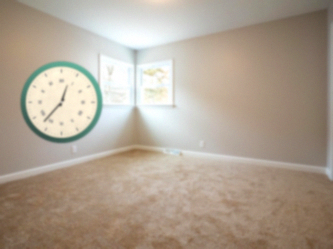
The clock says 12:37
